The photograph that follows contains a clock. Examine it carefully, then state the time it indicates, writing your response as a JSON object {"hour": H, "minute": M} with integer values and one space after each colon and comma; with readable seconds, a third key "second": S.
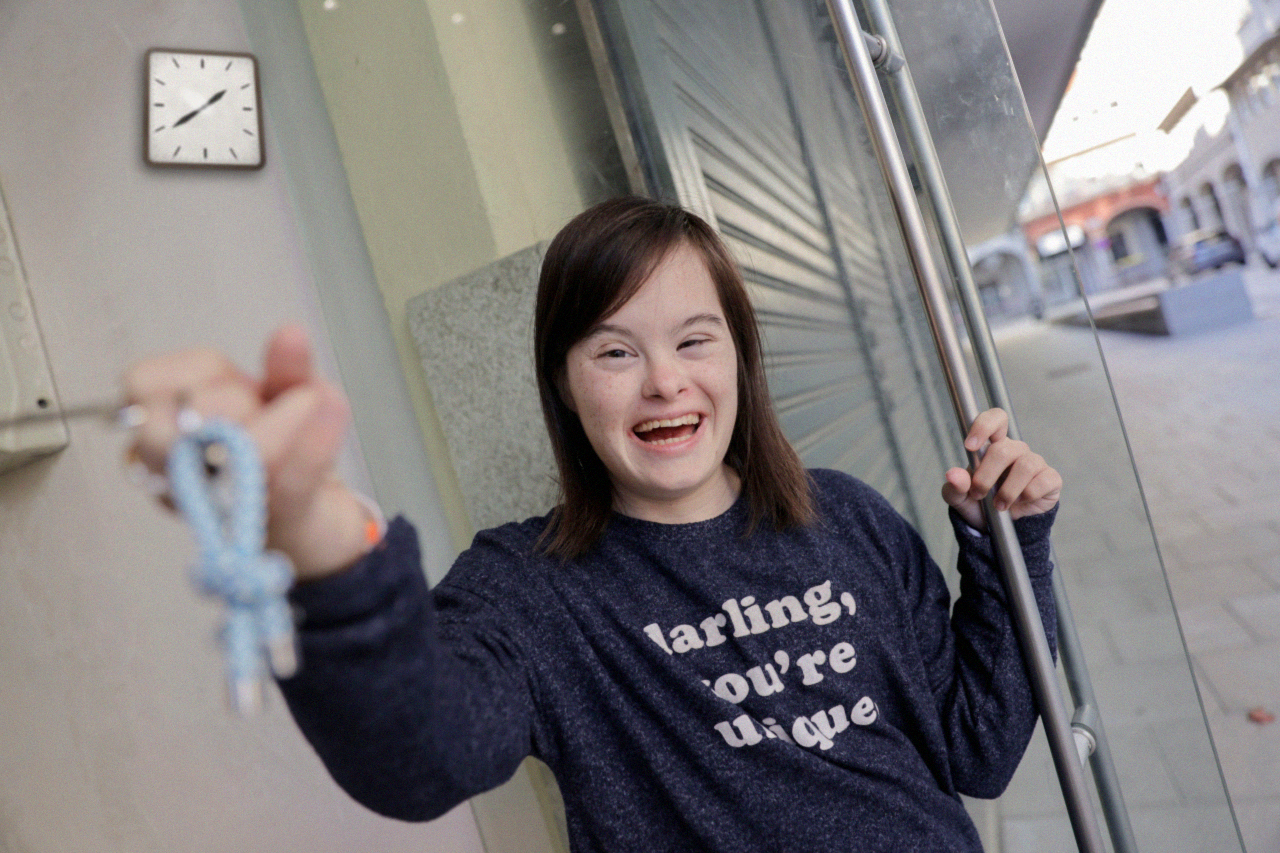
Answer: {"hour": 1, "minute": 39}
